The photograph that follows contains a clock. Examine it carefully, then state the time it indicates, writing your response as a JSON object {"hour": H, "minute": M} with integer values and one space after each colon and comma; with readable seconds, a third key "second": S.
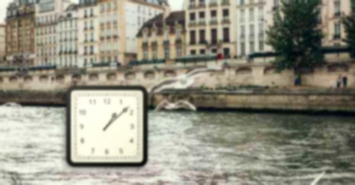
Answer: {"hour": 1, "minute": 8}
